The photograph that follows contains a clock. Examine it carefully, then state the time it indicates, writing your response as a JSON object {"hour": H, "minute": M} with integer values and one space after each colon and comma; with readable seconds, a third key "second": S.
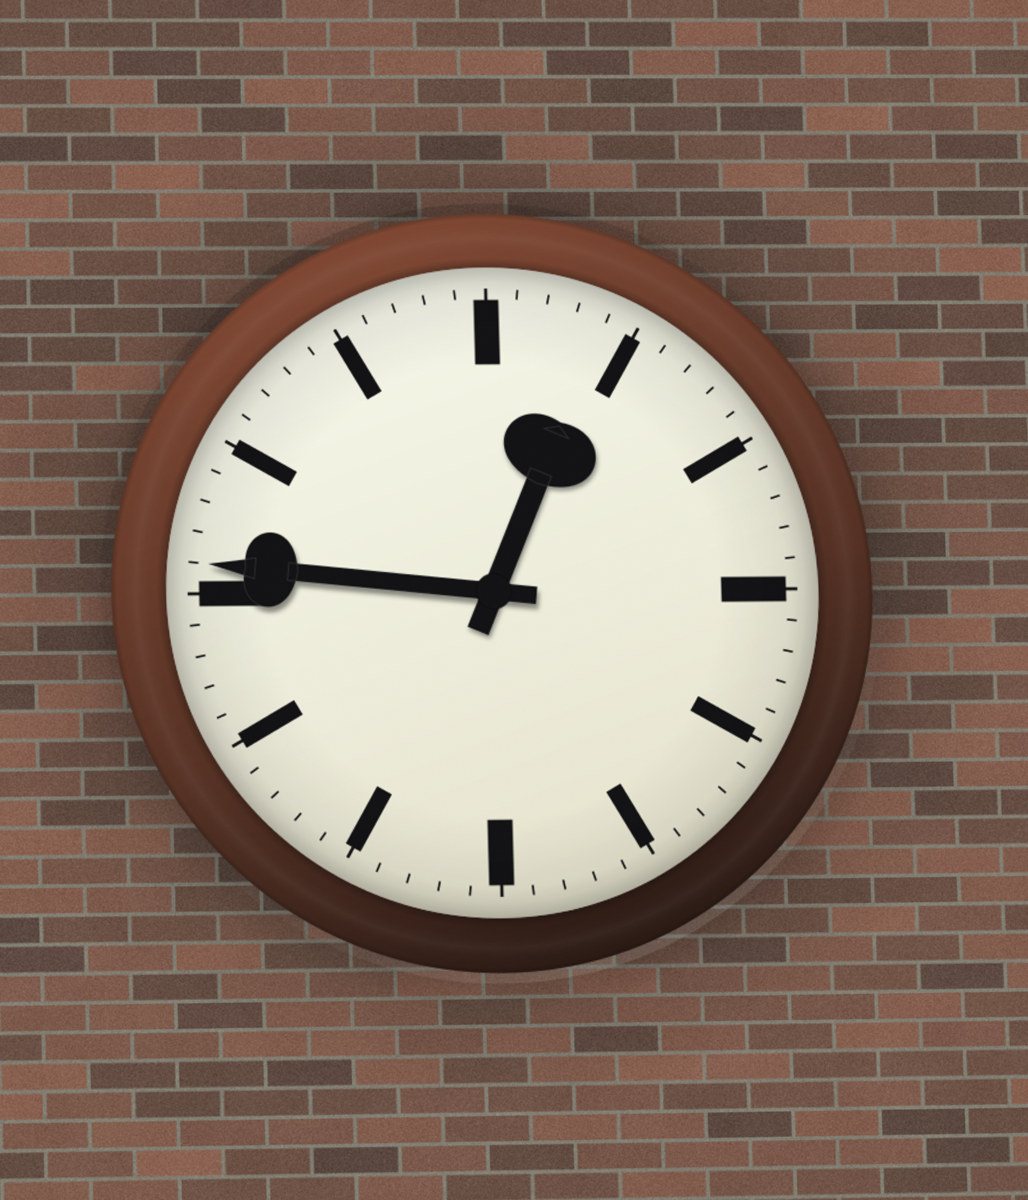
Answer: {"hour": 12, "minute": 46}
